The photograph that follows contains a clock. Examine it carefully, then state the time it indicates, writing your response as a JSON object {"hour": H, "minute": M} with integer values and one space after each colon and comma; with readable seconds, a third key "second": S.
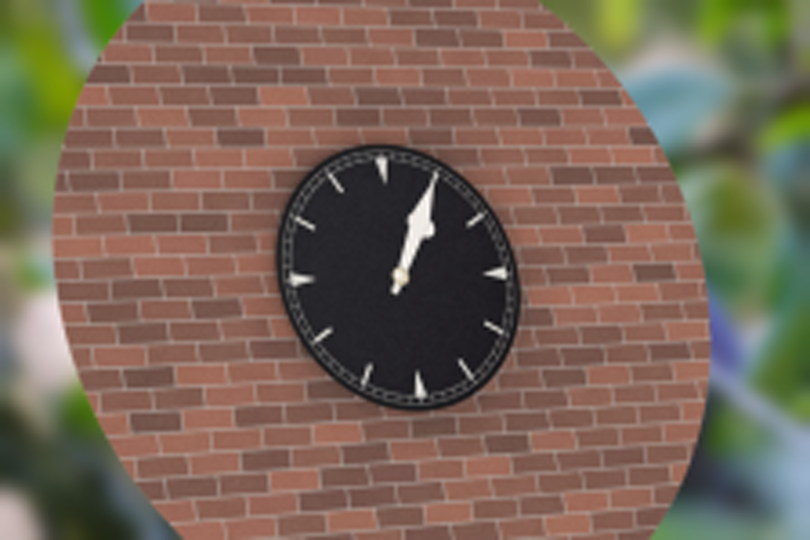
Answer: {"hour": 1, "minute": 5}
